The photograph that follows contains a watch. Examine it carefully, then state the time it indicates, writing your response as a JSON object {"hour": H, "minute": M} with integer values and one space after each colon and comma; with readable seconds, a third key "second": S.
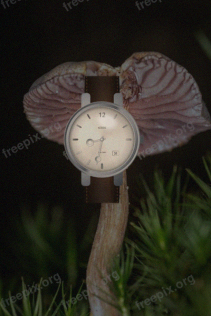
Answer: {"hour": 8, "minute": 32}
